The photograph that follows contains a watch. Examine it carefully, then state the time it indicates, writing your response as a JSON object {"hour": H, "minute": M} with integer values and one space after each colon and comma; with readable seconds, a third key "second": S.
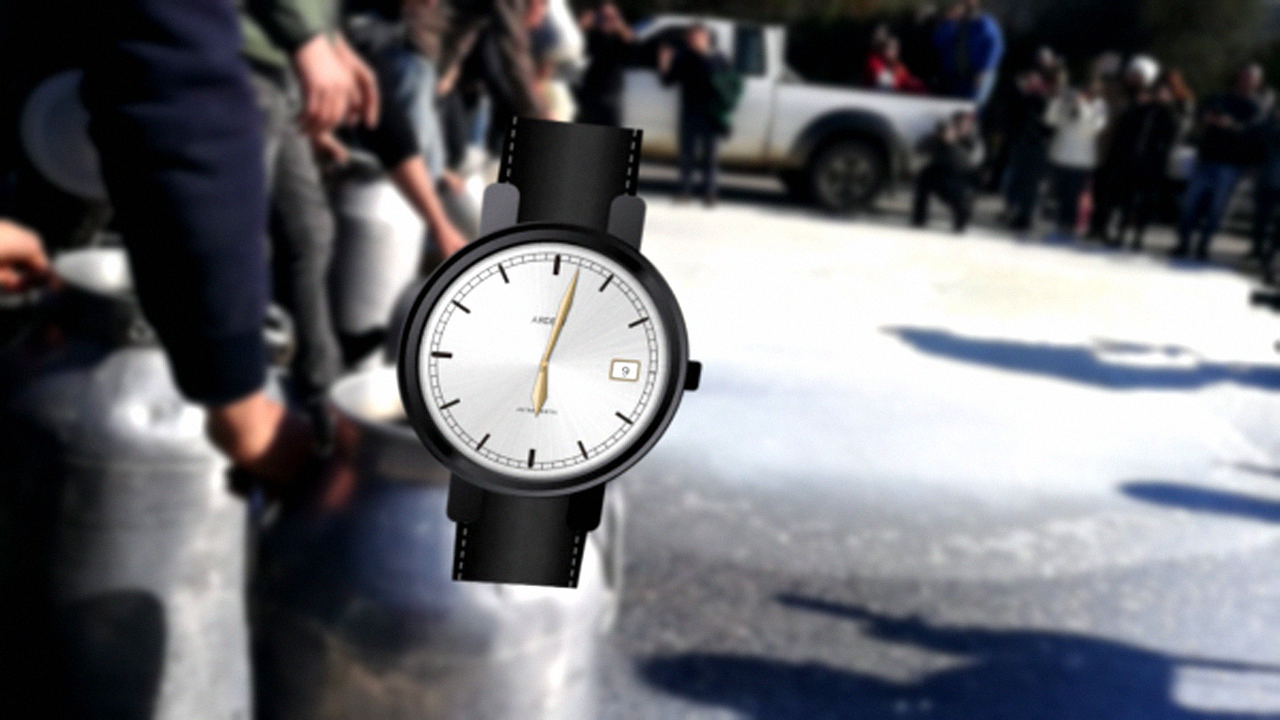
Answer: {"hour": 6, "minute": 2}
